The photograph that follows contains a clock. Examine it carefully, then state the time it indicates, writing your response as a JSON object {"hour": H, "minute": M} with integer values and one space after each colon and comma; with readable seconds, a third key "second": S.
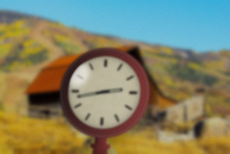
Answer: {"hour": 2, "minute": 43}
